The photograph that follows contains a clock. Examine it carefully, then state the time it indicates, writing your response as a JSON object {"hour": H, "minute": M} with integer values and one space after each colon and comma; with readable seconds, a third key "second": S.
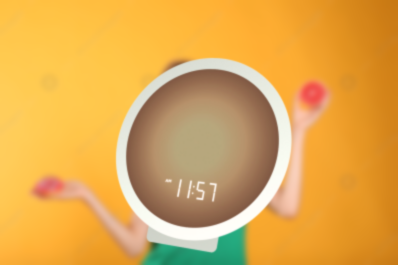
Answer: {"hour": 11, "minute": 57}
